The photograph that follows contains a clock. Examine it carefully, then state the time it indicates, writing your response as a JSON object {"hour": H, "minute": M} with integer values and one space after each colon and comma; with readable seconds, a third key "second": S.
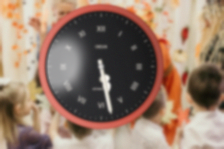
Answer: {"hour": 5, "minute": 28}
